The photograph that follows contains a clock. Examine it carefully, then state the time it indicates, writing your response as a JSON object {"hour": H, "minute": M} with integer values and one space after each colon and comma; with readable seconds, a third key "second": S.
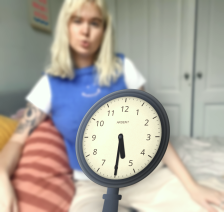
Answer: {"hour": 5, "minute": 30}
